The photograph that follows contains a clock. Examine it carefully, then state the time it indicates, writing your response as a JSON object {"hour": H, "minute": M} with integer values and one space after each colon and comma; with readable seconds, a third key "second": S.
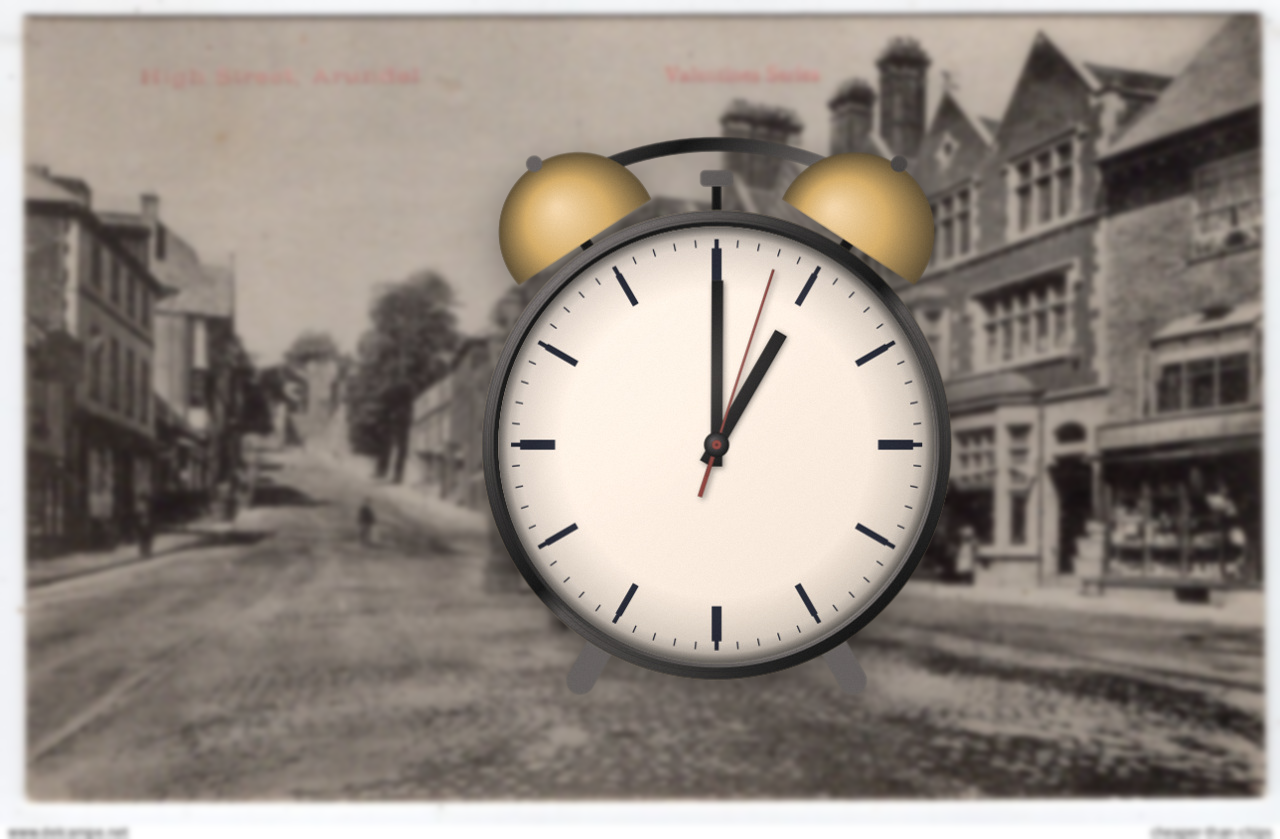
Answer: {"hour": 1, "minute": 0, "second": 3}
